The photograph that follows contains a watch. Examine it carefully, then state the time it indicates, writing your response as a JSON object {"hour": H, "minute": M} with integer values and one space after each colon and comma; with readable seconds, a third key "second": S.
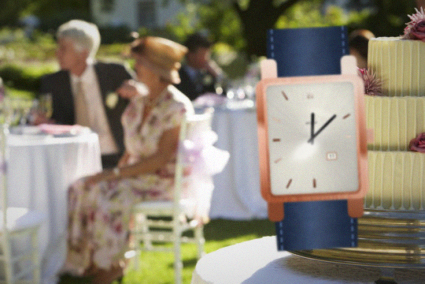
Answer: {"hour": 12, "minute": 8}
